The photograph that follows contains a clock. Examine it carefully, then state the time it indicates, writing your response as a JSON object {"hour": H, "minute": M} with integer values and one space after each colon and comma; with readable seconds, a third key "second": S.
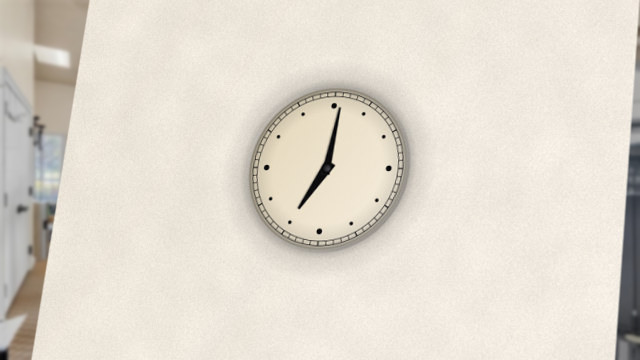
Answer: {"hour": 7, "minute": 1}
